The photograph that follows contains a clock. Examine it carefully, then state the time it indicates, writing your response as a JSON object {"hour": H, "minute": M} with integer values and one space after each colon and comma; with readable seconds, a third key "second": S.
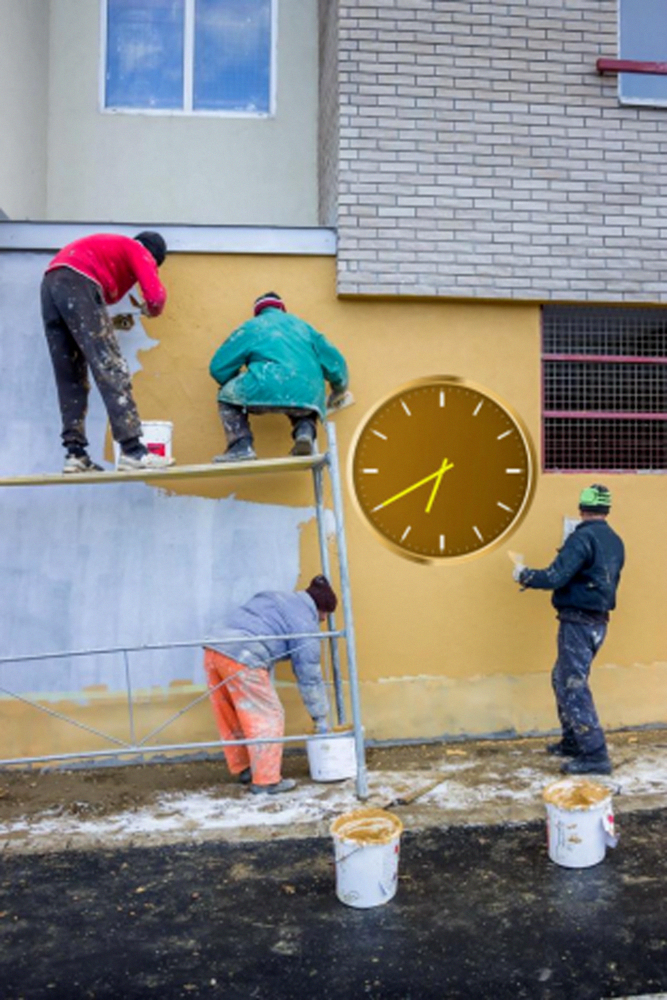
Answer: {"hour": 6, "minute": 40}
